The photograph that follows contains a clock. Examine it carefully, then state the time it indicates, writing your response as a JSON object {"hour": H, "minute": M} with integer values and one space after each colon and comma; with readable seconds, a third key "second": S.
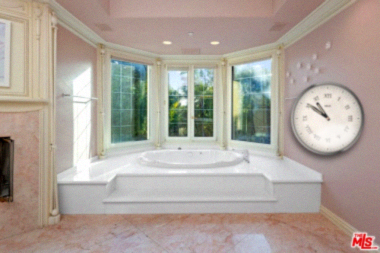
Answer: {"hour": 10, "minute": 51}
